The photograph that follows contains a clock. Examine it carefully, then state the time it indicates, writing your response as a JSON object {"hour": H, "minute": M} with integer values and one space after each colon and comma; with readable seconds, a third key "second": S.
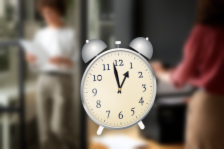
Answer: {"hour": 12, "minute": 58}
